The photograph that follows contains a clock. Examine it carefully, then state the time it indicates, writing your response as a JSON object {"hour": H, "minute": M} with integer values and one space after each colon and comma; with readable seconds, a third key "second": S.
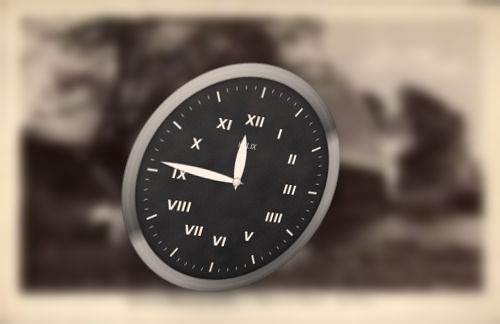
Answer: {"hour": 11, "minute": 46}
